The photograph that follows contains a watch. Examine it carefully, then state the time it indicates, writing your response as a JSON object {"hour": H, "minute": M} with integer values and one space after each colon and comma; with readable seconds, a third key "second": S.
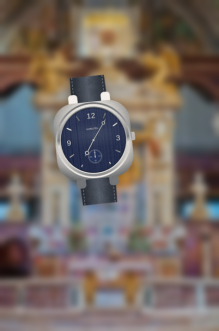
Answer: {"hour": 7, "minute": 6}
